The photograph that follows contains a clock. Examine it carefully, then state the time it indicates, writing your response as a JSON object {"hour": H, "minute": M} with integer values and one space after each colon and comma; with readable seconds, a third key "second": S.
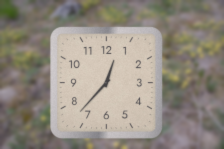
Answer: {"hour": 12, "minute": 37}
